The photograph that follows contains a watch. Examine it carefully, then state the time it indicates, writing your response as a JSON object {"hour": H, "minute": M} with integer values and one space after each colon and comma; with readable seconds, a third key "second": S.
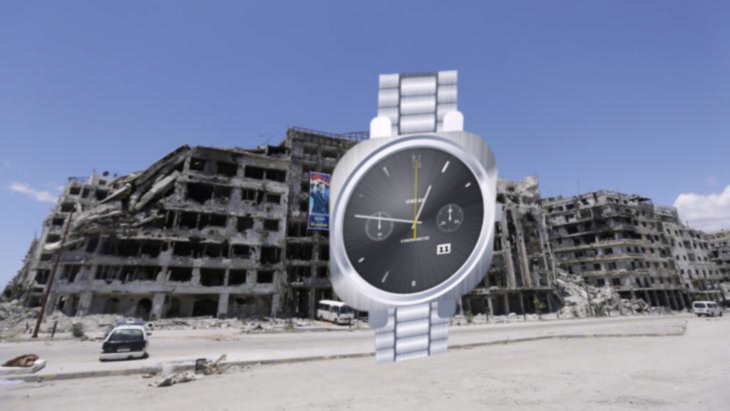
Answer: {"hour": 12, "minute": 47}
